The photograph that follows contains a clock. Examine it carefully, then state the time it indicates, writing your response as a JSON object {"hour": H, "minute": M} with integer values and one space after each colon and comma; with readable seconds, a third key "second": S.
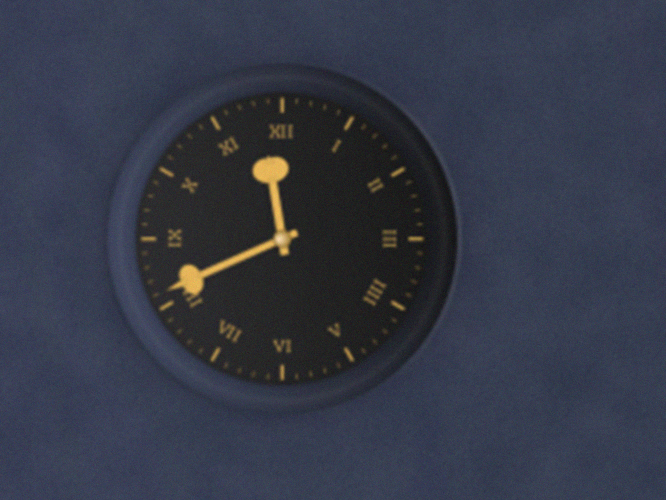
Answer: {"hour": 11, "minute": 41}
